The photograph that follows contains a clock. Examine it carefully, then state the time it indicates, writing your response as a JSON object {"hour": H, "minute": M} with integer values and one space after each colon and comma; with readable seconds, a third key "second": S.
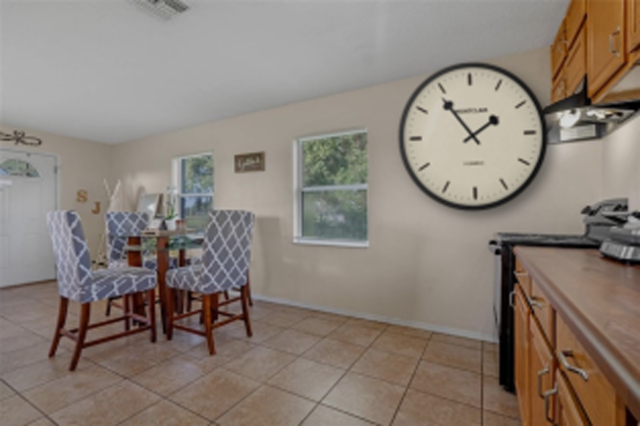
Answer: {"hour": 1, "minute": 54}
